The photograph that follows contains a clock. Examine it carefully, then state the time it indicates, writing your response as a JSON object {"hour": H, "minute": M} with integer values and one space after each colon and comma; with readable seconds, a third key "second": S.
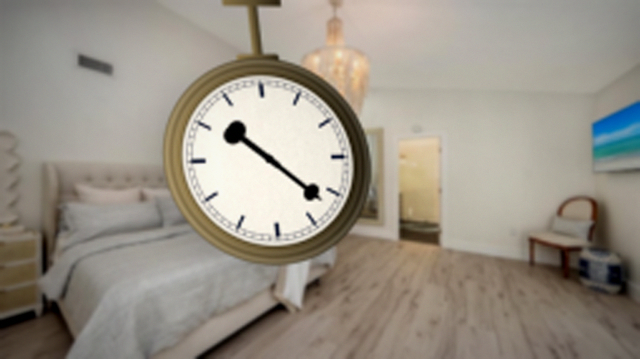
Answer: {"hour": 10, "minute": 22}
